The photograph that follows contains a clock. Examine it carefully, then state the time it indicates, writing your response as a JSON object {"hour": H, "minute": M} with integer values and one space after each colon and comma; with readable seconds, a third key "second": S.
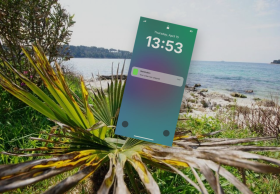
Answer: {"hour": 13, "minute": 53}
